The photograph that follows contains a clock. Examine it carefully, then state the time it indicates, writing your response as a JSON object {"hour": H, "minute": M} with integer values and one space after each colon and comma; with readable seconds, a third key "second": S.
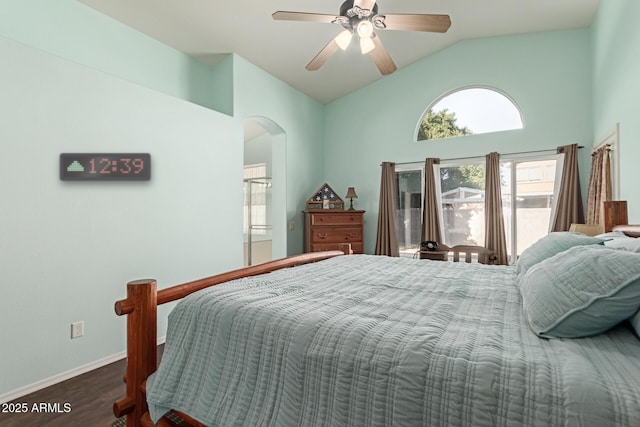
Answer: {"hour": 12, "minute": 39}
